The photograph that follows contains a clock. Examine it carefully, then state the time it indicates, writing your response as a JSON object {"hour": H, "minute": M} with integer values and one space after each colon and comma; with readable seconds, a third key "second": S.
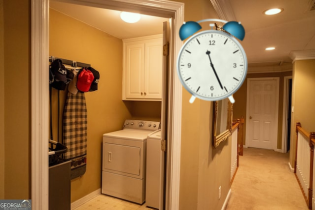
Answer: {"hour": 11, "minute": 26}
